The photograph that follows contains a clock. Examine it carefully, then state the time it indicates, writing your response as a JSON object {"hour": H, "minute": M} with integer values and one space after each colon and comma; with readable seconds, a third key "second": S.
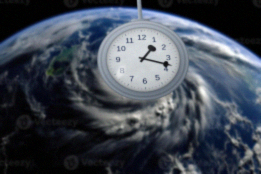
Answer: {"hour": 1, "minute": 18}
